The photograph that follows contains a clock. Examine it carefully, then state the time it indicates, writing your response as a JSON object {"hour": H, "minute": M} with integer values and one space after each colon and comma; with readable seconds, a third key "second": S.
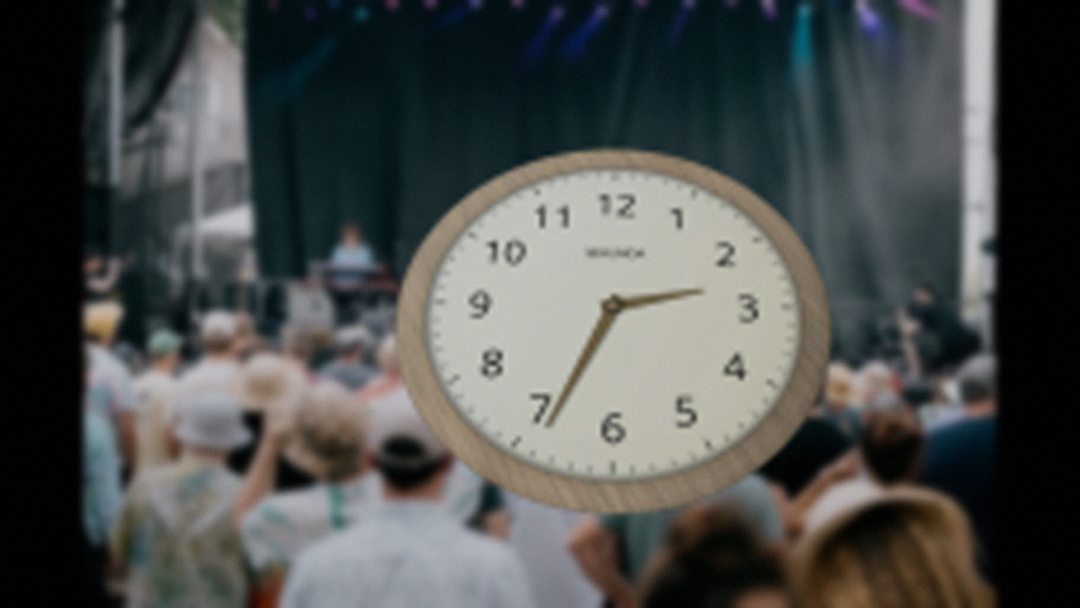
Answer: {"hour": 2, "minute": 34}
